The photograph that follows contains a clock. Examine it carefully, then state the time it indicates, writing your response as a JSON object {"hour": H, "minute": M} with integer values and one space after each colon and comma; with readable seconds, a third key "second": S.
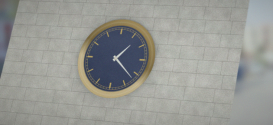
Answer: {"hour": 1, "minute": 22}
